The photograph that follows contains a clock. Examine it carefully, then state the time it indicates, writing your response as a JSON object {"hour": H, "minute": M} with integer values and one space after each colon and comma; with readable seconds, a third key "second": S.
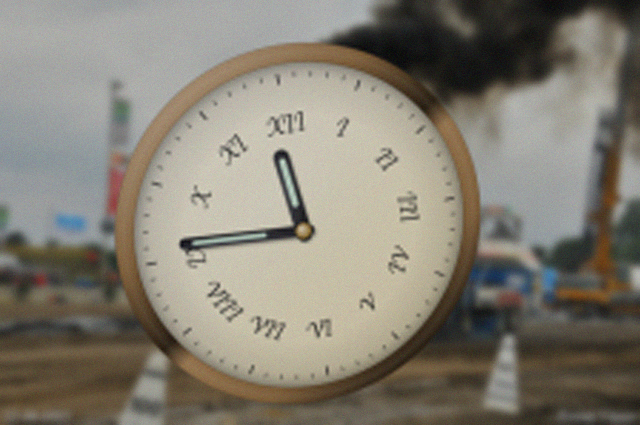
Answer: {"hour": 11, "minute": 46}
